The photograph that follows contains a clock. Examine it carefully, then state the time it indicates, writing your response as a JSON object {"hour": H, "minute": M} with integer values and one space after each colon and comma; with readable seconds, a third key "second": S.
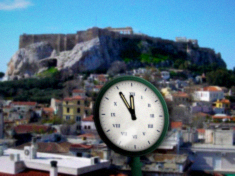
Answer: {"hour": 11, "minute": 55}
